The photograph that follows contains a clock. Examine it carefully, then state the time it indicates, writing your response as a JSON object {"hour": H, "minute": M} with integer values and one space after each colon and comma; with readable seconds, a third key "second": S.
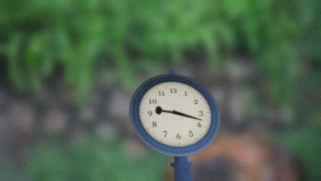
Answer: {"hour": 9, "minute": 18}
